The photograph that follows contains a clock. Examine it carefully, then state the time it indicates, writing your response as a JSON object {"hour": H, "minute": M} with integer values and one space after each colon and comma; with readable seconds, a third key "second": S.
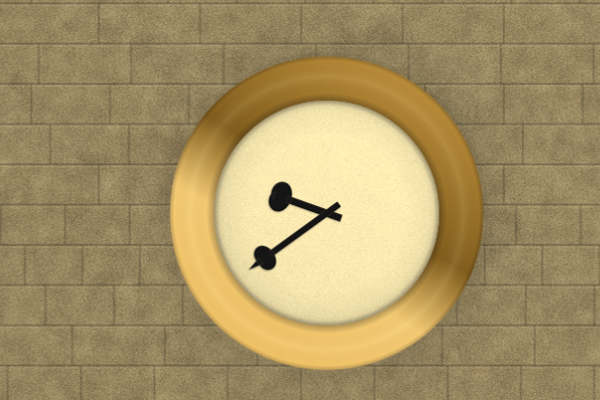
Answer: {"hour": 9, "minute": 39}
